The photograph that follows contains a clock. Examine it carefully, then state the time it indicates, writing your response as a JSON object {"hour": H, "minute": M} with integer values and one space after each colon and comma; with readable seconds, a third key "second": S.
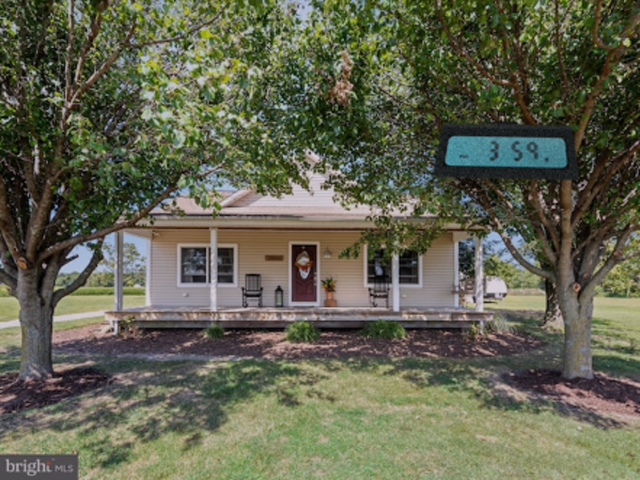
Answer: {"hour": 3, "minute": 59}
